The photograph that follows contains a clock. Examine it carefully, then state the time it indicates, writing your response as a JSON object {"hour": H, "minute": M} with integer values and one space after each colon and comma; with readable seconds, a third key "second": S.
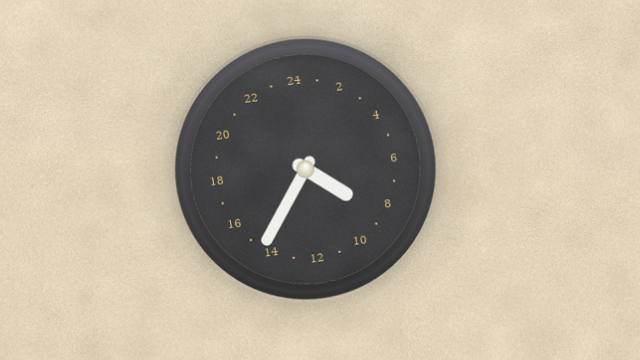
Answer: {"hour": 8, "minute": 36}
